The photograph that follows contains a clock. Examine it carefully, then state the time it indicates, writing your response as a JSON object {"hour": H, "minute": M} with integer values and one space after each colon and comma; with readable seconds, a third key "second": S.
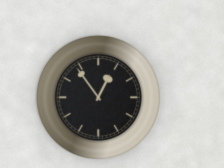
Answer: {"hour": 12, "minute": 54}
